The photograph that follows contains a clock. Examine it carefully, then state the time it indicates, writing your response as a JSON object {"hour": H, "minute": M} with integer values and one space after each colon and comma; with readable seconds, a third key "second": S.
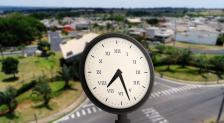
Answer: {"hour": 7, "minute": 27}
